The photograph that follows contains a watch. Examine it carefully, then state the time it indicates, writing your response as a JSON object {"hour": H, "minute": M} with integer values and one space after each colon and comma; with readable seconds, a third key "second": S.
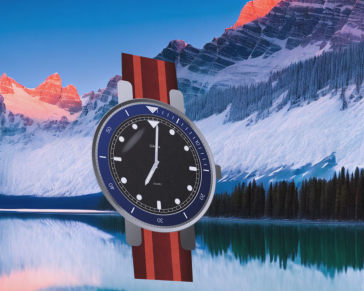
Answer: {"hour": 7, "minute": 1}
